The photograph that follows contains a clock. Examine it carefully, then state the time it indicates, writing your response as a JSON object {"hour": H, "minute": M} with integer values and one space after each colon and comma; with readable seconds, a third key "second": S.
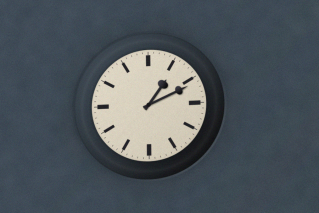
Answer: {"hour": 1, "minute": 11}
